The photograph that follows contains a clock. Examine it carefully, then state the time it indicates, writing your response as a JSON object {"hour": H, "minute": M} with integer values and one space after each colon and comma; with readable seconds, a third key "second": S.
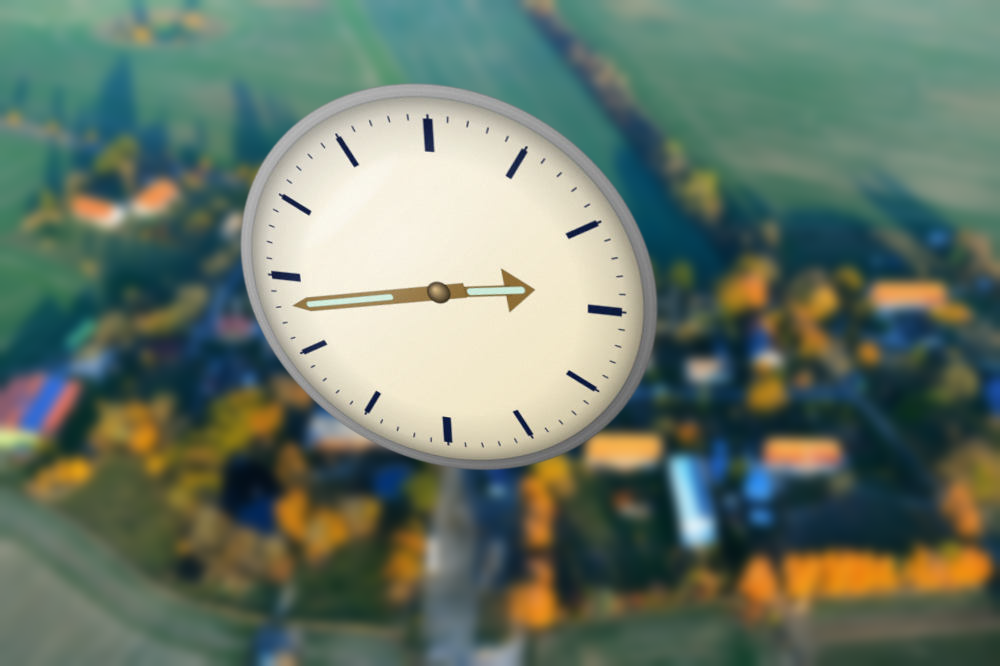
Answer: {"hour": 2, "minute": 43}
